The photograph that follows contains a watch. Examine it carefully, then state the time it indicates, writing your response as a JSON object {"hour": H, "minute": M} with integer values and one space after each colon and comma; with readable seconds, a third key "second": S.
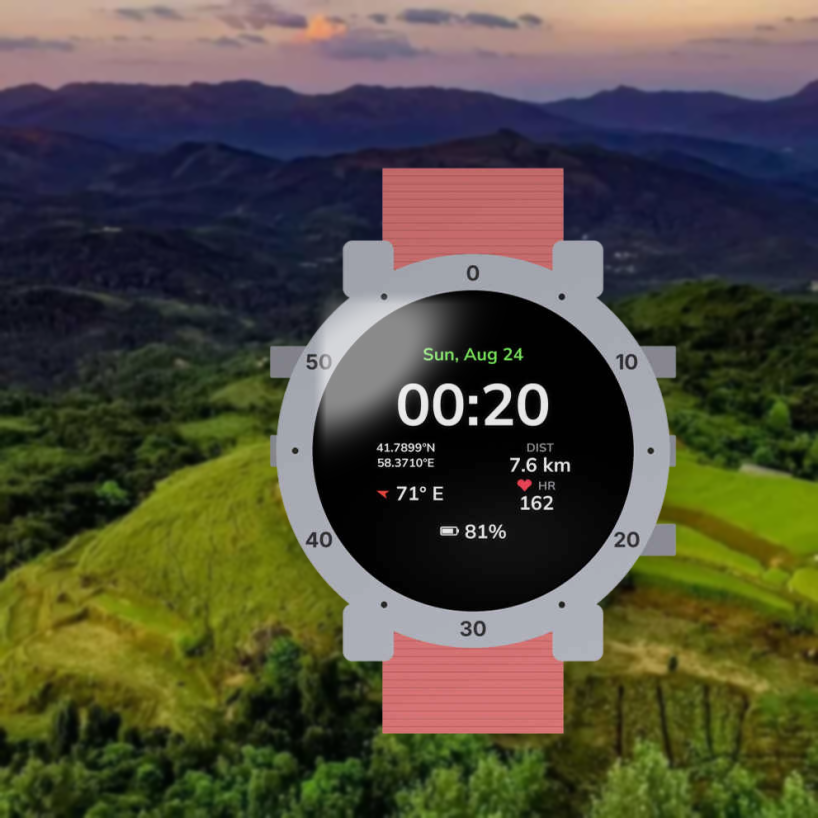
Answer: {"hour": 0, "minute": 20}
